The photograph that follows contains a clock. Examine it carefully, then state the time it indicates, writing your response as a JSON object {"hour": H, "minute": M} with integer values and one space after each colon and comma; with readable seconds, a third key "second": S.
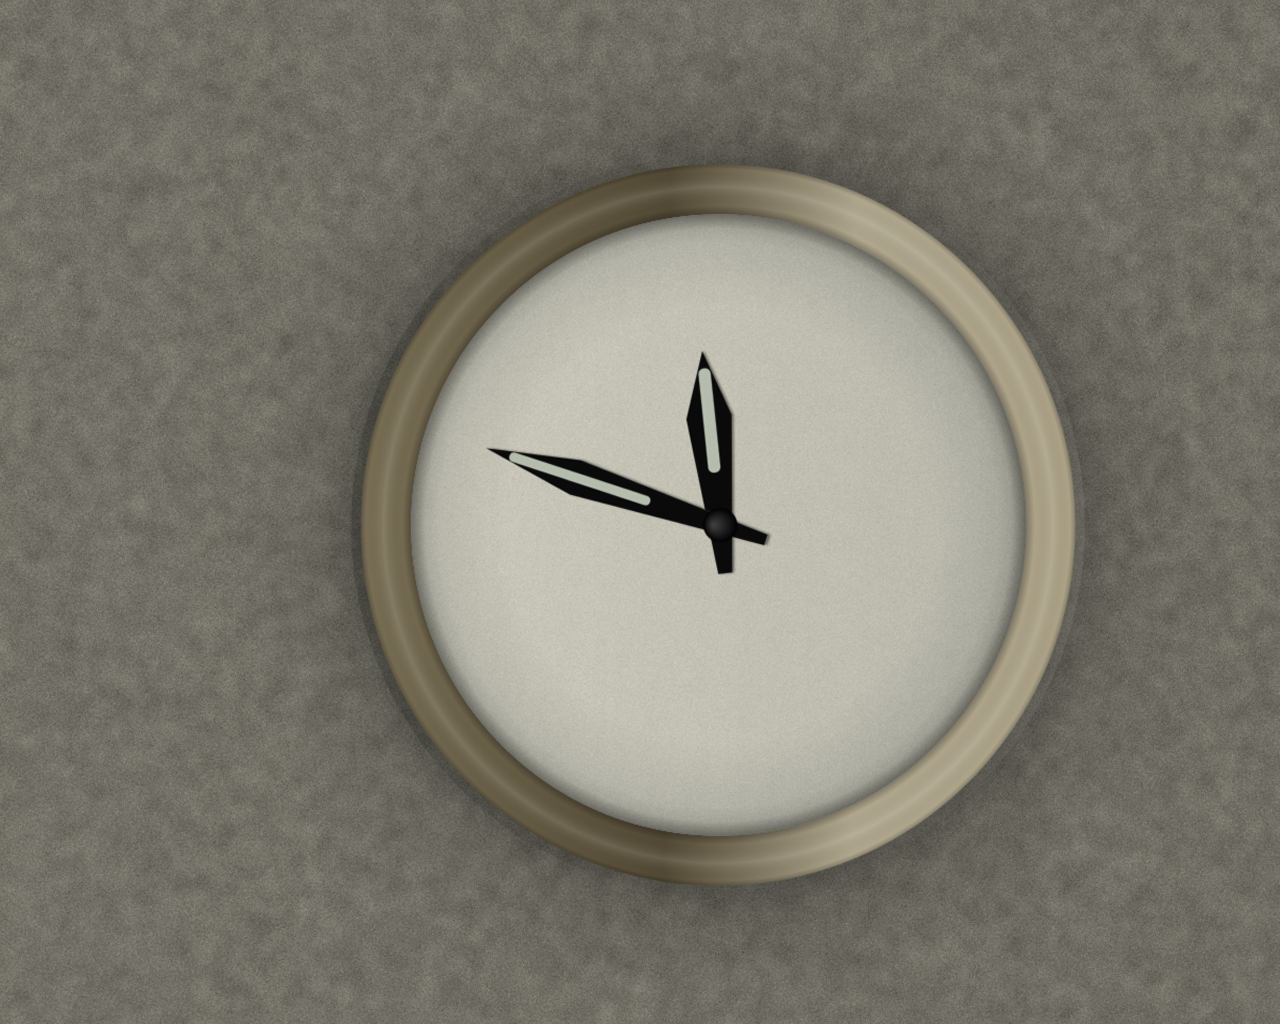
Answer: {"hour": 11, "minute": 48}
